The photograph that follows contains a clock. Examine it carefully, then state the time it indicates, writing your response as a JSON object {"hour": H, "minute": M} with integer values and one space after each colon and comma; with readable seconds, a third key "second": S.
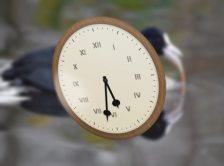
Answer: {"hour": 5, "minute": 32}
